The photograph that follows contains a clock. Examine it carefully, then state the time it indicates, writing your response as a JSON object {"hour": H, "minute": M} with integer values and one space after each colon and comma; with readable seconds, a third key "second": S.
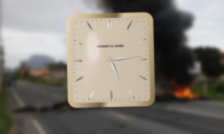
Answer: {"hour": 5, "minute": 14}
